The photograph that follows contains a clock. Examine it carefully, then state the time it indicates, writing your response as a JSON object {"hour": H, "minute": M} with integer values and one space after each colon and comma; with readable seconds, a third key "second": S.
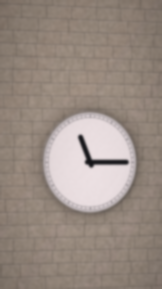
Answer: {"hour": 11, "minute": 15}
